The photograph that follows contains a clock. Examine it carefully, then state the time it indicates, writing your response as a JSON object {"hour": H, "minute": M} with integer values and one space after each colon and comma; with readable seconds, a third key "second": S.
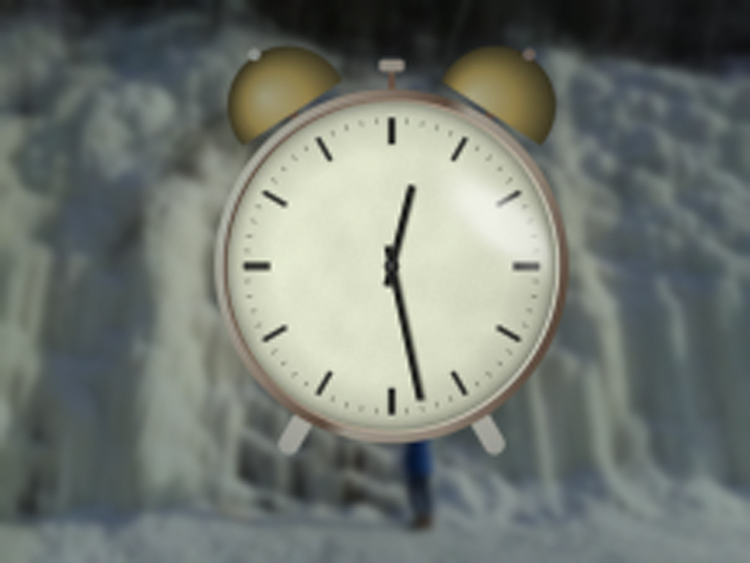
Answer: {"hour": 12, "minute": 28}
